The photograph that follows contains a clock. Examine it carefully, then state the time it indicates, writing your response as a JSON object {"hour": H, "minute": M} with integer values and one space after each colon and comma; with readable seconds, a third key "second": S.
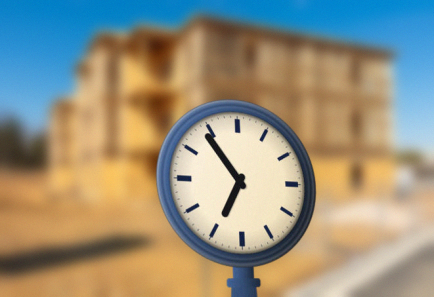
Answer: {"hour": 6, "minute": 54}
